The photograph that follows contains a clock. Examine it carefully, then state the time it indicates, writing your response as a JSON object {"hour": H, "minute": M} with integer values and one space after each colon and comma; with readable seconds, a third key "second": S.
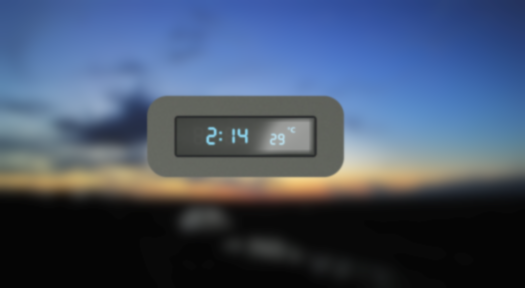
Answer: {"hour": 2, "minute": 14}
